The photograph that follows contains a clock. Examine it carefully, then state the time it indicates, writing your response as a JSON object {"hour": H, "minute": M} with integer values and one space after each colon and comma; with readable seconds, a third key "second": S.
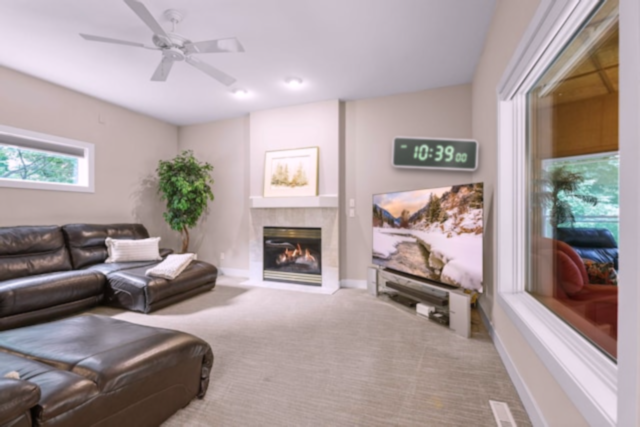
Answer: {"hour": 10, "minute": 39}
